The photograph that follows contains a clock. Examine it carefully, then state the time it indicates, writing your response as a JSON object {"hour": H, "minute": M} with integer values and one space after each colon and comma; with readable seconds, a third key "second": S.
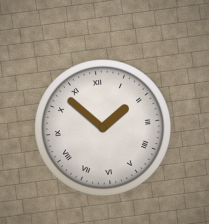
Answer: {"hour": 1, "minute": 53}
